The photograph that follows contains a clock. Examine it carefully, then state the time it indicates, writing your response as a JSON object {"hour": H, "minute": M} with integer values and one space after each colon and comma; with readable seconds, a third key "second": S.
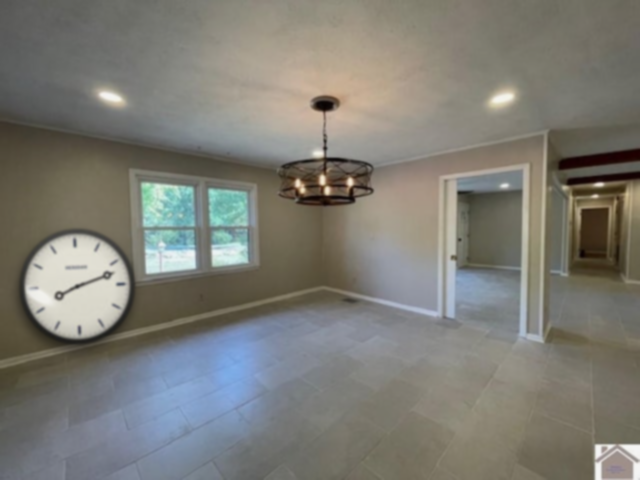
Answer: {"hour": 8, "minute": 12}
